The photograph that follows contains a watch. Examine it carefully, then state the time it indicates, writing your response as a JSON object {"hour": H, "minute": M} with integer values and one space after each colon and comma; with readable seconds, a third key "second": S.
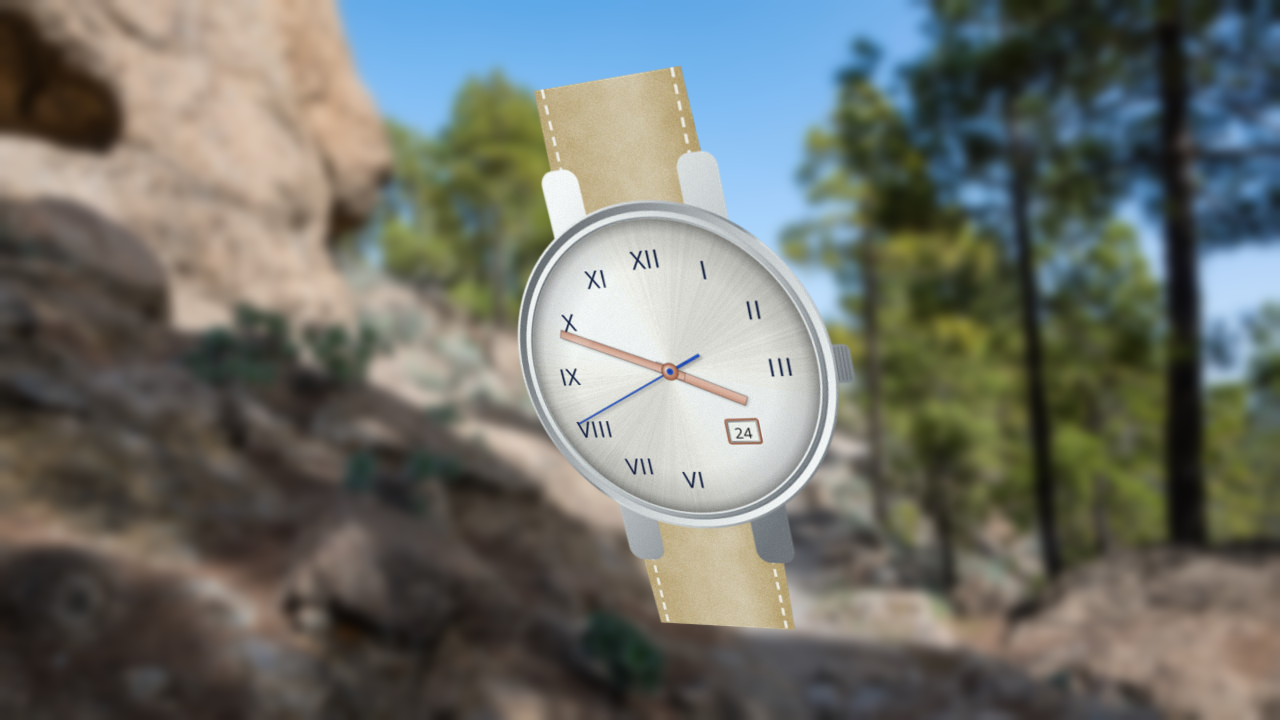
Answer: {"hour": 3, "minute": 48, "second": 41}
